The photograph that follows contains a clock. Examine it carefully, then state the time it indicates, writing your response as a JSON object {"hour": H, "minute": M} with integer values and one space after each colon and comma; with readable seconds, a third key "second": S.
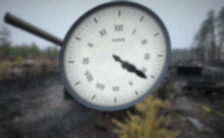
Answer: {"hour": 4, "minute": 21}
